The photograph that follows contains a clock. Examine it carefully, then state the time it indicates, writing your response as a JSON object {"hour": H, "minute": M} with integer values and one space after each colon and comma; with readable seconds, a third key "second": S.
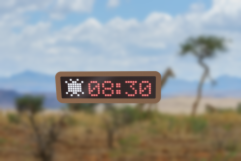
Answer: {"hour": 8, "minute": 30}
